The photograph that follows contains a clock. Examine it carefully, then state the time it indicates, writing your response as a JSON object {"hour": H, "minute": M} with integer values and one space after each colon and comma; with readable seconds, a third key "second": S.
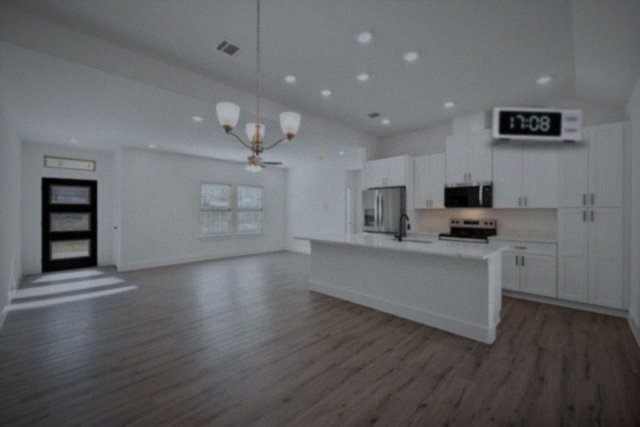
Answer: {"hour": 17, "minute": 8}
